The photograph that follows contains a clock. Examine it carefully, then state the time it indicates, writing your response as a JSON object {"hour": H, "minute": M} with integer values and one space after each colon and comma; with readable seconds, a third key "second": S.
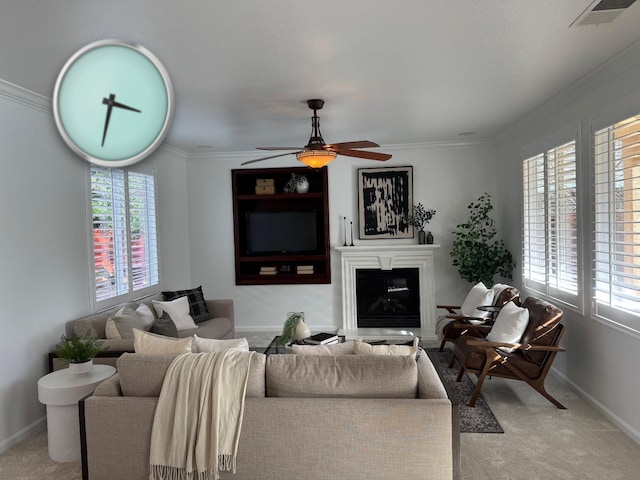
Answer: {"hour": 3, "minute": 32}
